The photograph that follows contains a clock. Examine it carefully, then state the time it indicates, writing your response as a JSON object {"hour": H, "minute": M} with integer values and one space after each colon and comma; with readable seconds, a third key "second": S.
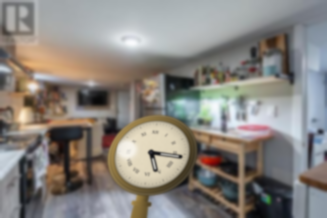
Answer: {"hour": 5, "minute": 16}
